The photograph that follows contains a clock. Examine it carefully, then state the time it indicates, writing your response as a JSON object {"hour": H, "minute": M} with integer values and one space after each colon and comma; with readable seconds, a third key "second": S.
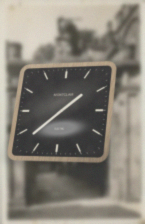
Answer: {"hour": 1, "minute": 38}
